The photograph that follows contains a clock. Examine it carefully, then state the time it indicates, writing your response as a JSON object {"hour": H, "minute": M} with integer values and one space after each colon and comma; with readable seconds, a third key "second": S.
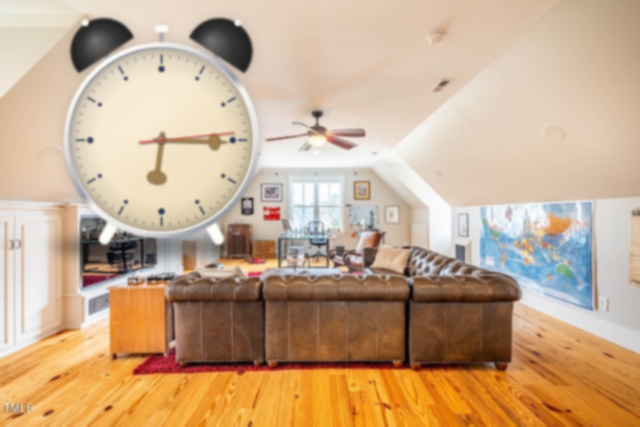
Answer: {"hour": 6, "minute": 15, "second": 14}
